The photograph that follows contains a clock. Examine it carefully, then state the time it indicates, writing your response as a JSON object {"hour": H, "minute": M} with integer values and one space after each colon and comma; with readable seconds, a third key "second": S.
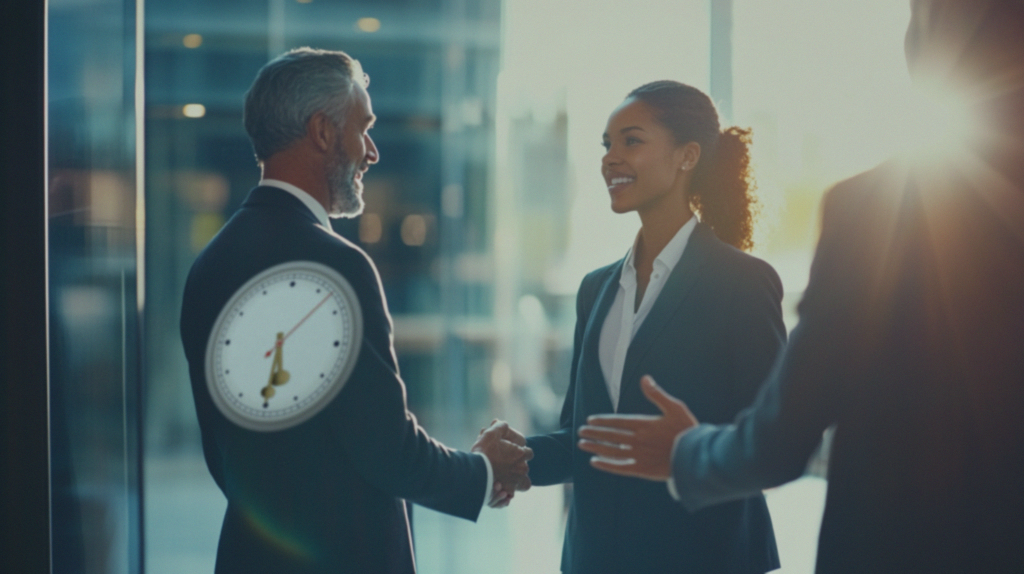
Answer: {"hour": 5, "minute": 30, "second": 7}
